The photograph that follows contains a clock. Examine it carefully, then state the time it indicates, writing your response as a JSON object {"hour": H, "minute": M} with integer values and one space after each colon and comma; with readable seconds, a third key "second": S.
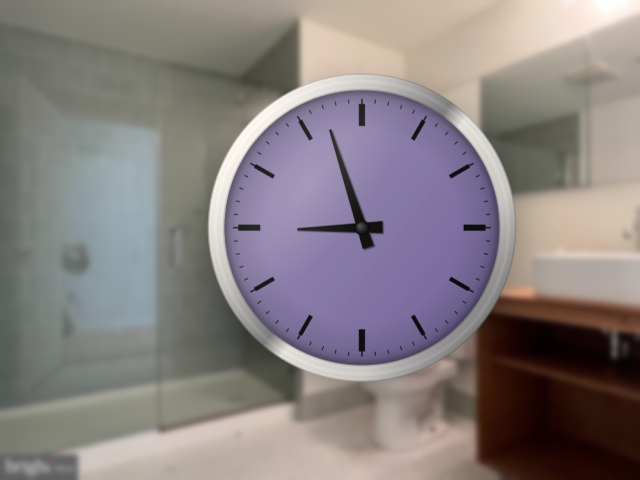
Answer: {"hour": 8, "minute": 57}
